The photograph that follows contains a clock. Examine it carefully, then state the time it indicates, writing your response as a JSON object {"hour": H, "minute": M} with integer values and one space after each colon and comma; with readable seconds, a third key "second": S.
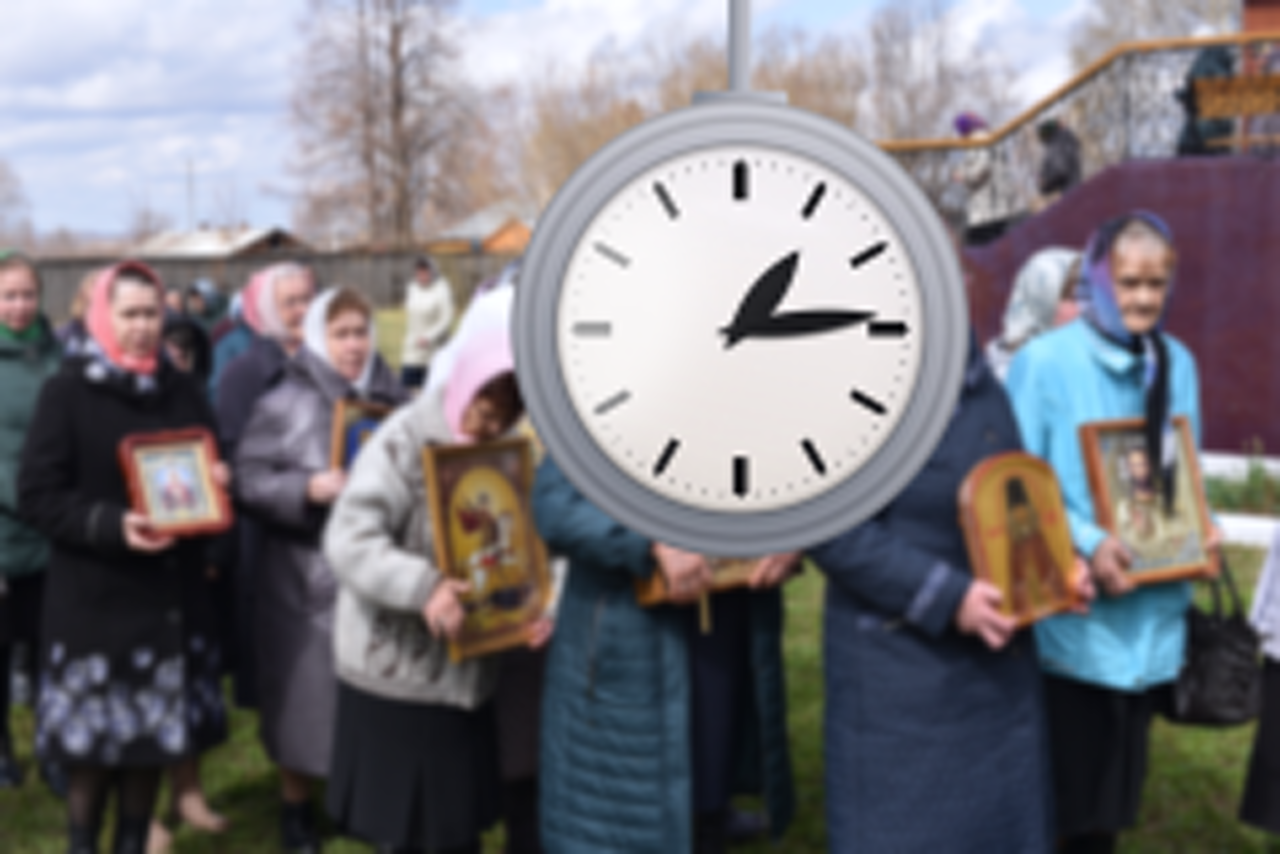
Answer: {"hour": 1, "minute": 14}
